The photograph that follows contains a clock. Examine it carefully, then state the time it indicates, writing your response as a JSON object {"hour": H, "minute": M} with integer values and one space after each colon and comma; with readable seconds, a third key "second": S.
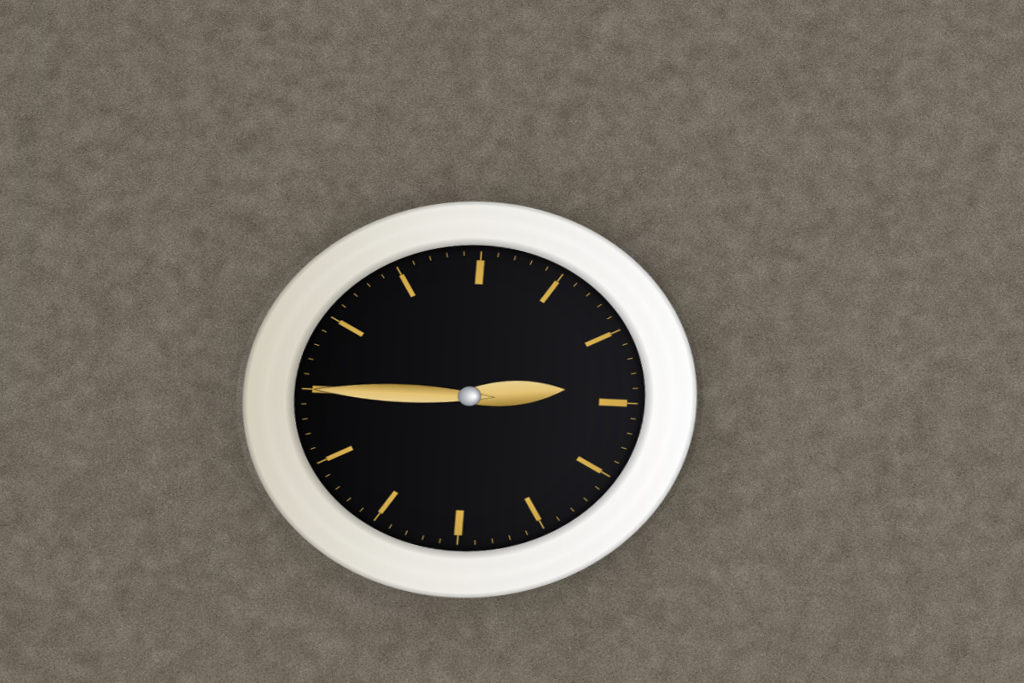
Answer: {"hour": 2, "minute": 45}
